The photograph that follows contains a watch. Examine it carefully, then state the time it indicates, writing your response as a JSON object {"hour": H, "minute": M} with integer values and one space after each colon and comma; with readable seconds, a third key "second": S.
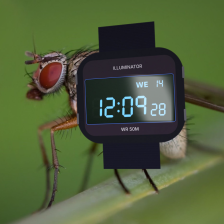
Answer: {"hour": 12, "minute": 9, "second": 28}
